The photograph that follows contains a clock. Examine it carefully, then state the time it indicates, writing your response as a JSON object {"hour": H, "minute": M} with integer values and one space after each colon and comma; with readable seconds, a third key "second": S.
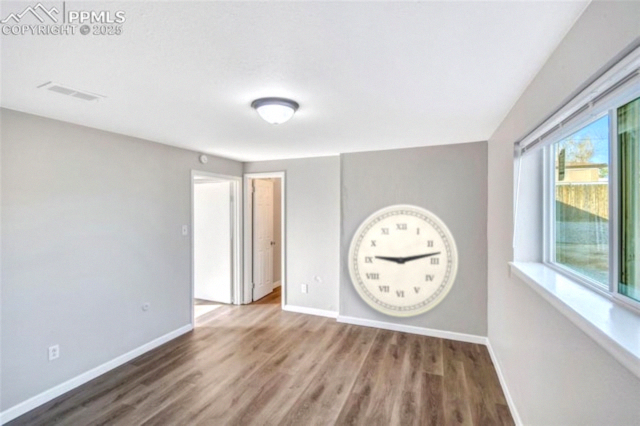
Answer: {"hour": 9, "minute": 13}
